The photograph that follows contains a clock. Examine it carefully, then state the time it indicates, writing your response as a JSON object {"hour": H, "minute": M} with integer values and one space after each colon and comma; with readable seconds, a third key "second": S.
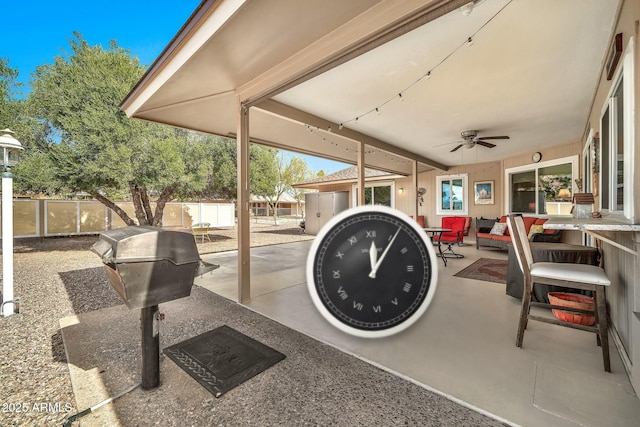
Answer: {"hour": 12, "minute": 6}
